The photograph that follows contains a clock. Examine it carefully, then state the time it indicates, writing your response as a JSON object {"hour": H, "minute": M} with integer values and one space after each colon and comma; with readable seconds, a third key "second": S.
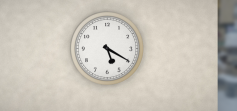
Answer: {"hour": 5, "minute": 20}
